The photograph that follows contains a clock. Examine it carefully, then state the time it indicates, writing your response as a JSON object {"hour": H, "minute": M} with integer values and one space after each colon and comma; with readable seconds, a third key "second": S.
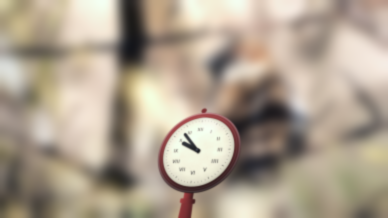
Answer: {"hour": 9, "minute": 53}
